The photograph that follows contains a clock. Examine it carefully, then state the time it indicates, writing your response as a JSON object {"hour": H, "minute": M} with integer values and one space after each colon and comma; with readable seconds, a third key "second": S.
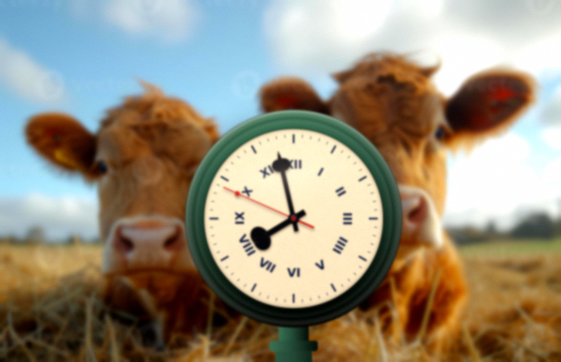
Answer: {"hour": 7, "minute": 57, "second": 49}
